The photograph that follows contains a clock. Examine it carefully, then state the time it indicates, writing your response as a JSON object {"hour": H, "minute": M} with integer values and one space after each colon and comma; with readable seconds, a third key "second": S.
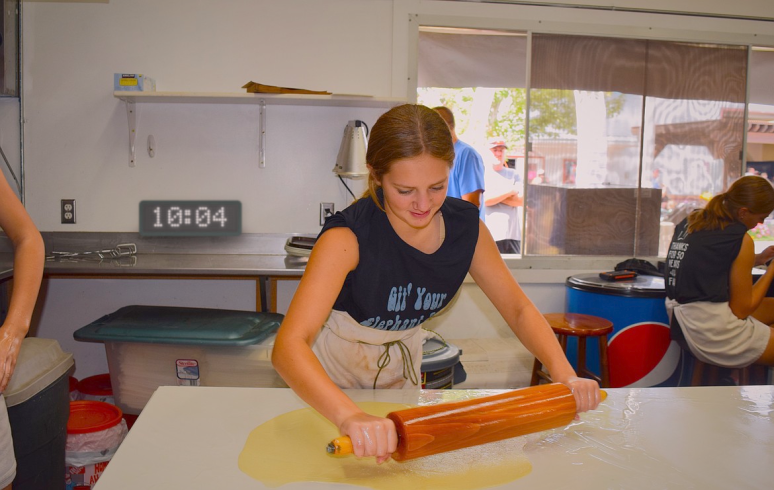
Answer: {"hour": 10, "minute": 4}
